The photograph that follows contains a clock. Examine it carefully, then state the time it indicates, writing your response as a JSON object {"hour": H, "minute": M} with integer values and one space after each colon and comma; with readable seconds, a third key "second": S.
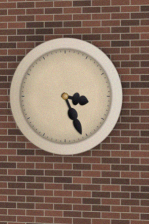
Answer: {"hour": 3, "minute": 26}
